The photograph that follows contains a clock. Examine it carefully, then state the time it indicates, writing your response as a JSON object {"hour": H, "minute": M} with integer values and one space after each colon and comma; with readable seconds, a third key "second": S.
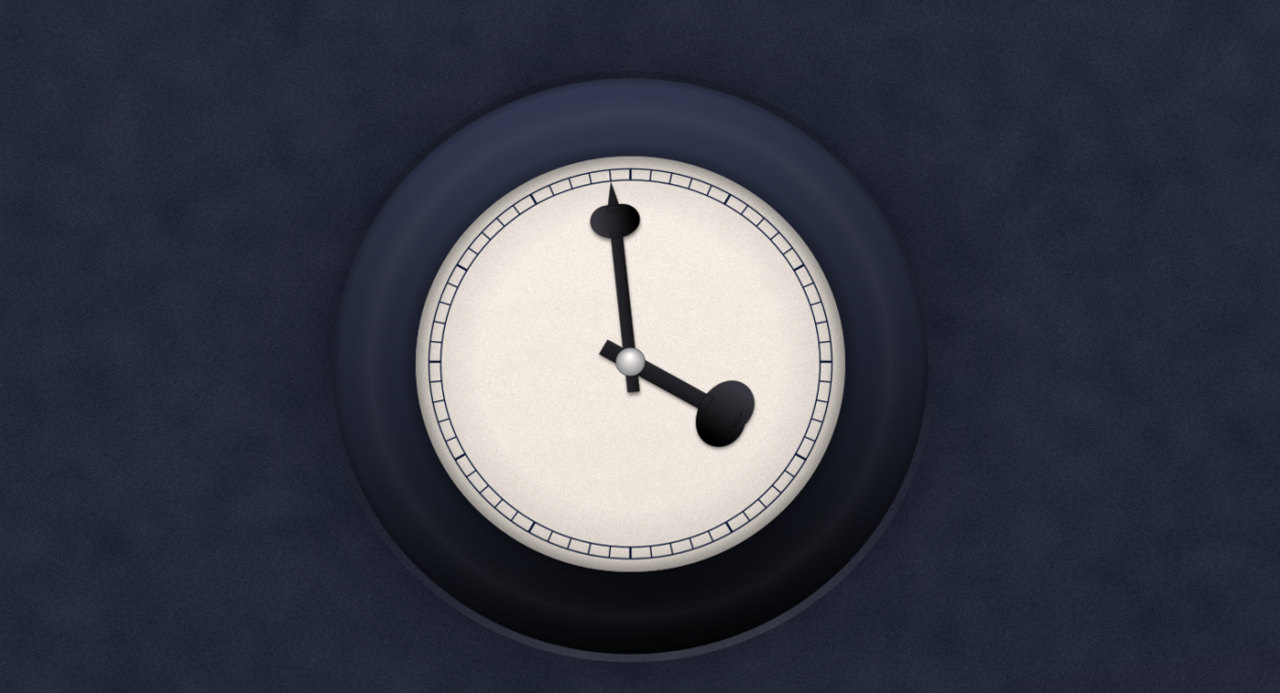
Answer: {"hour": 3, "minute": 59}
